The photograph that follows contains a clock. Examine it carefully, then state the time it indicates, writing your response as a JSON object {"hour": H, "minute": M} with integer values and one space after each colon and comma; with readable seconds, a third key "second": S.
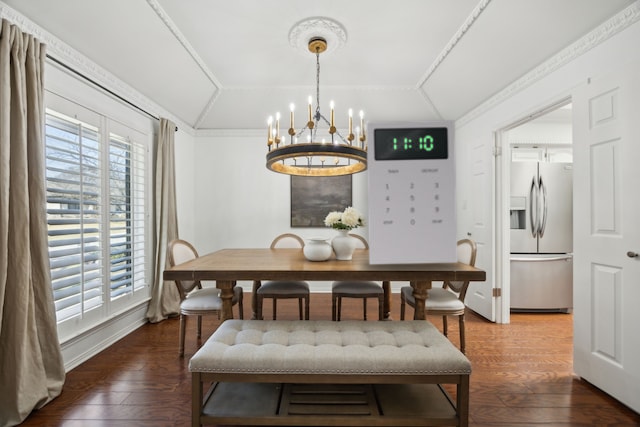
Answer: {"hour": 11, "minute": 10}
